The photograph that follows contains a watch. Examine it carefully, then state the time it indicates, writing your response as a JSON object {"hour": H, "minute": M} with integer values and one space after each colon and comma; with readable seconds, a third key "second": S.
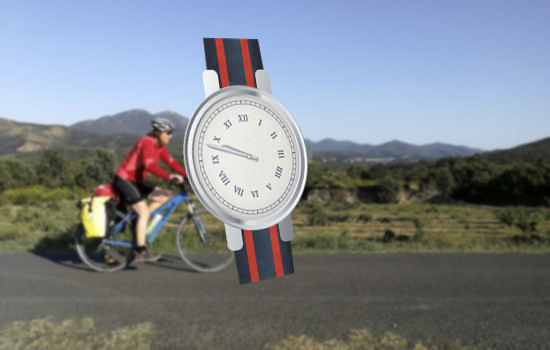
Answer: {"hour": 9, "minute": 48}
